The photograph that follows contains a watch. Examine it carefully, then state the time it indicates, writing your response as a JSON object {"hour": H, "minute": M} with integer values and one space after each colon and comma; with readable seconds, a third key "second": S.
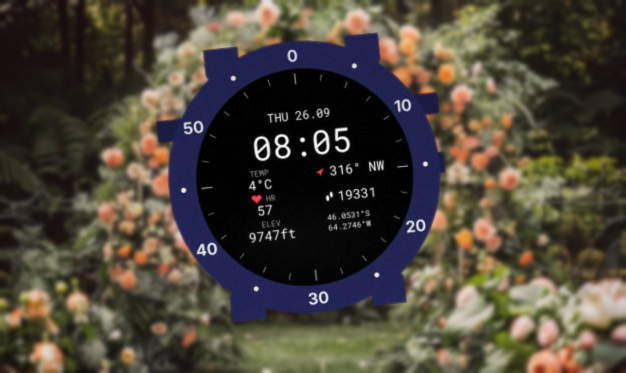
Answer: {"hour": 8, "minute": 5}
